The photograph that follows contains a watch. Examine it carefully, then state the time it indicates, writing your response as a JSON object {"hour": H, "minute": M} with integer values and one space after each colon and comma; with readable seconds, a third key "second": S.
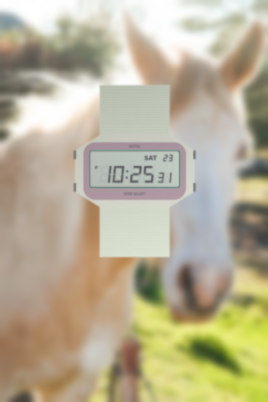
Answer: {"hour": 10, "minute": 25, "second": 31}
